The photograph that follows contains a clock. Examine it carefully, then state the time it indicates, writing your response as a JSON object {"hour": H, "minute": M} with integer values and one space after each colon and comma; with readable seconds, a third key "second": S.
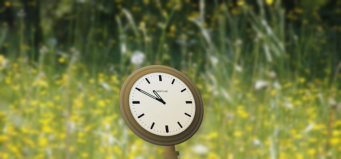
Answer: {"hour": 10, "minute": 50}
